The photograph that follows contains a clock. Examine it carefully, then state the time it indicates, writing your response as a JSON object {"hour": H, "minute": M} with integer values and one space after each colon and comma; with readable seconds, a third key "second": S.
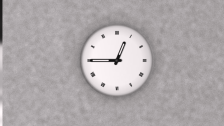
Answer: {"hour": 12, "minute": 45}
